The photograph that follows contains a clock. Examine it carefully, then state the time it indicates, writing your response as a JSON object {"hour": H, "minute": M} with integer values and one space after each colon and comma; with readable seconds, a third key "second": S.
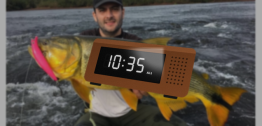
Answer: {"hour": 10, "minute": 35}
